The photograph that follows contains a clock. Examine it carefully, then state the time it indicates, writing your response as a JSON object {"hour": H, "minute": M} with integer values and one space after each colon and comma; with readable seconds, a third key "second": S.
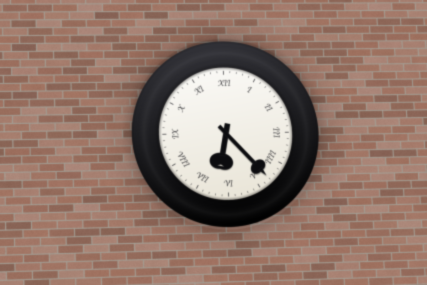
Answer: {"hour": 6, "minute": 23}
